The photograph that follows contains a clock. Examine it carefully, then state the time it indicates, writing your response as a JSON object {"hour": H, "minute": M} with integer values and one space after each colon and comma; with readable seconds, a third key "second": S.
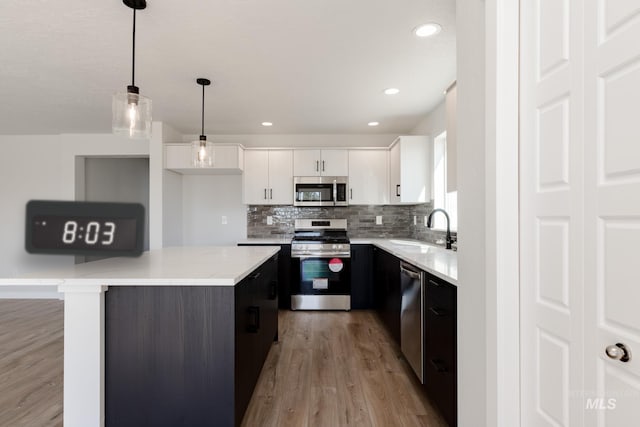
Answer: {"hour": 8, "minute": 3}
